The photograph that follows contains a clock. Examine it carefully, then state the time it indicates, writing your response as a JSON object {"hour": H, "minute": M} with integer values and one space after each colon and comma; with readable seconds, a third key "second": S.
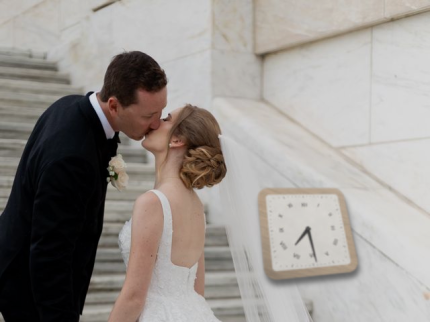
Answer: {"hour": 7, "minute": 29}
